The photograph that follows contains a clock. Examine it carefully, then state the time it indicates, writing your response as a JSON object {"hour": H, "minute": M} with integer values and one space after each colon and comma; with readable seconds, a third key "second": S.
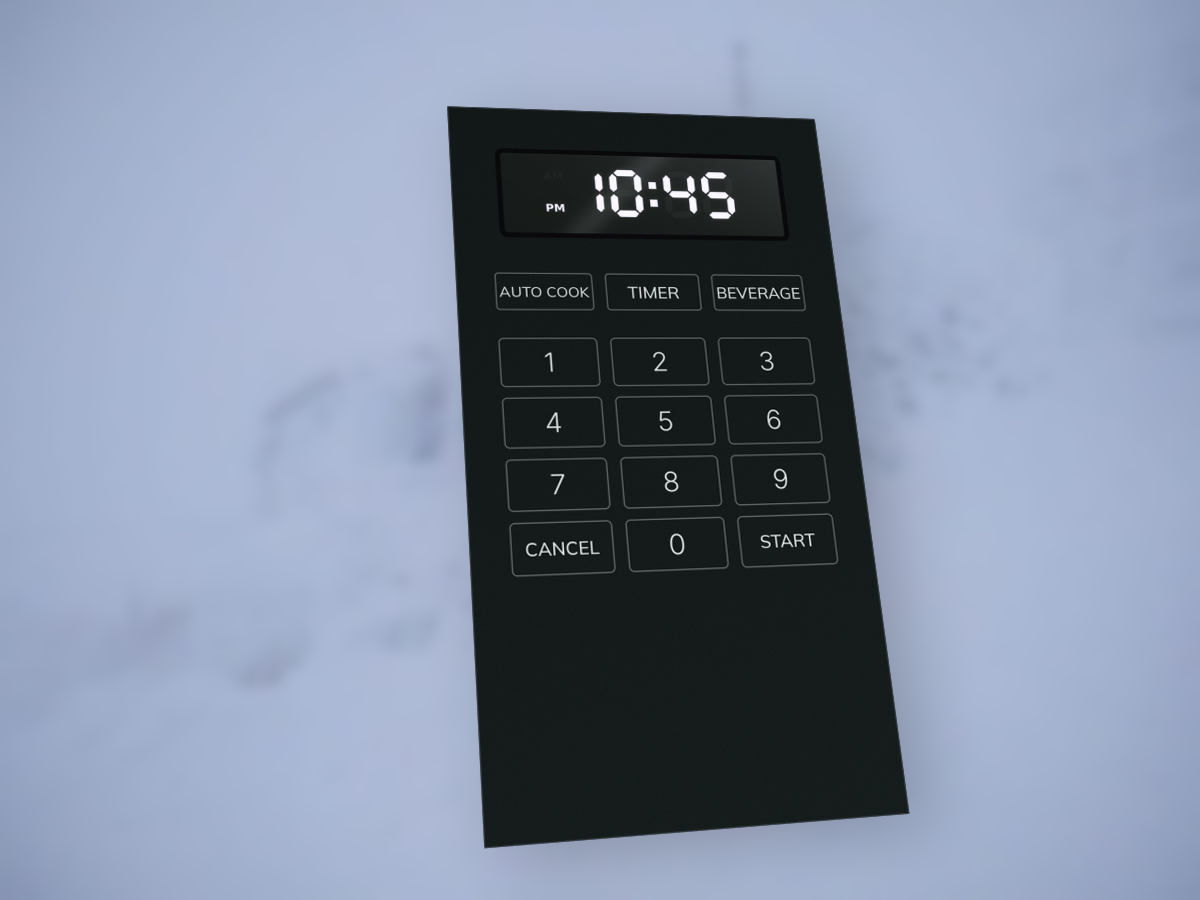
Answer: {"hour": 10, "minute": 45}
